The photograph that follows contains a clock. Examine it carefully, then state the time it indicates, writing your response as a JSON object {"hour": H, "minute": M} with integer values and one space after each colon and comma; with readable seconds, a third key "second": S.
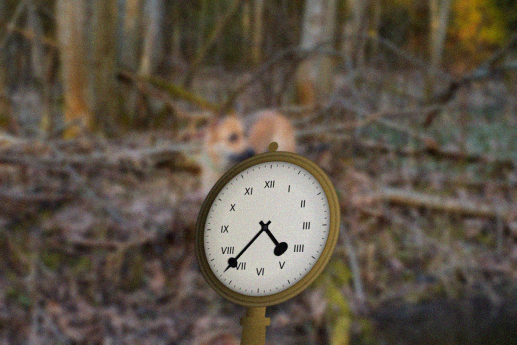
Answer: {"hour": 4, "minute": 37}
